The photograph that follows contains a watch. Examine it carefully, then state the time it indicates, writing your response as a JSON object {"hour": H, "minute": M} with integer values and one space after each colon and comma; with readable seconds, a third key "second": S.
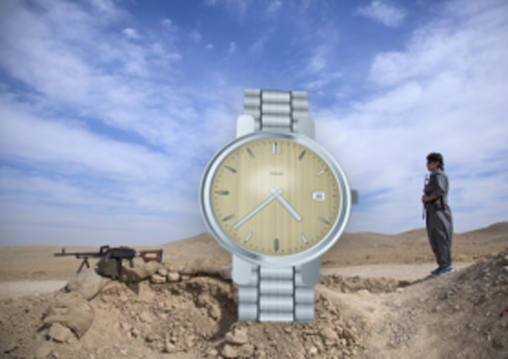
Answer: {"hour": 4, "minute": 38}
